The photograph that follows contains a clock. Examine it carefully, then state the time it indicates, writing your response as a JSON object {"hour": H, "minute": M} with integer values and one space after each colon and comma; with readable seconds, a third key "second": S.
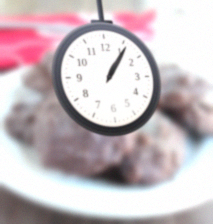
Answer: {"hour": 1, "minute": 6}
